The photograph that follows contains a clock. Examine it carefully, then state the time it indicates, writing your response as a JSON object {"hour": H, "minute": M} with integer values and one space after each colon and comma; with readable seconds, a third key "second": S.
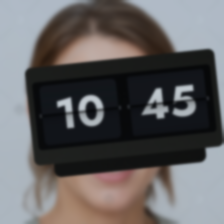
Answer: {"hour": 10, "minute": 45}
